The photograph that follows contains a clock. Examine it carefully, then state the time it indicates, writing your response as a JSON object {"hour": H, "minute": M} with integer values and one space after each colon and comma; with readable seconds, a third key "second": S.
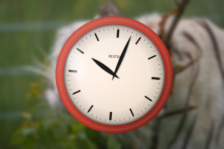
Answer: {"hour": 10, "minute": 3}
